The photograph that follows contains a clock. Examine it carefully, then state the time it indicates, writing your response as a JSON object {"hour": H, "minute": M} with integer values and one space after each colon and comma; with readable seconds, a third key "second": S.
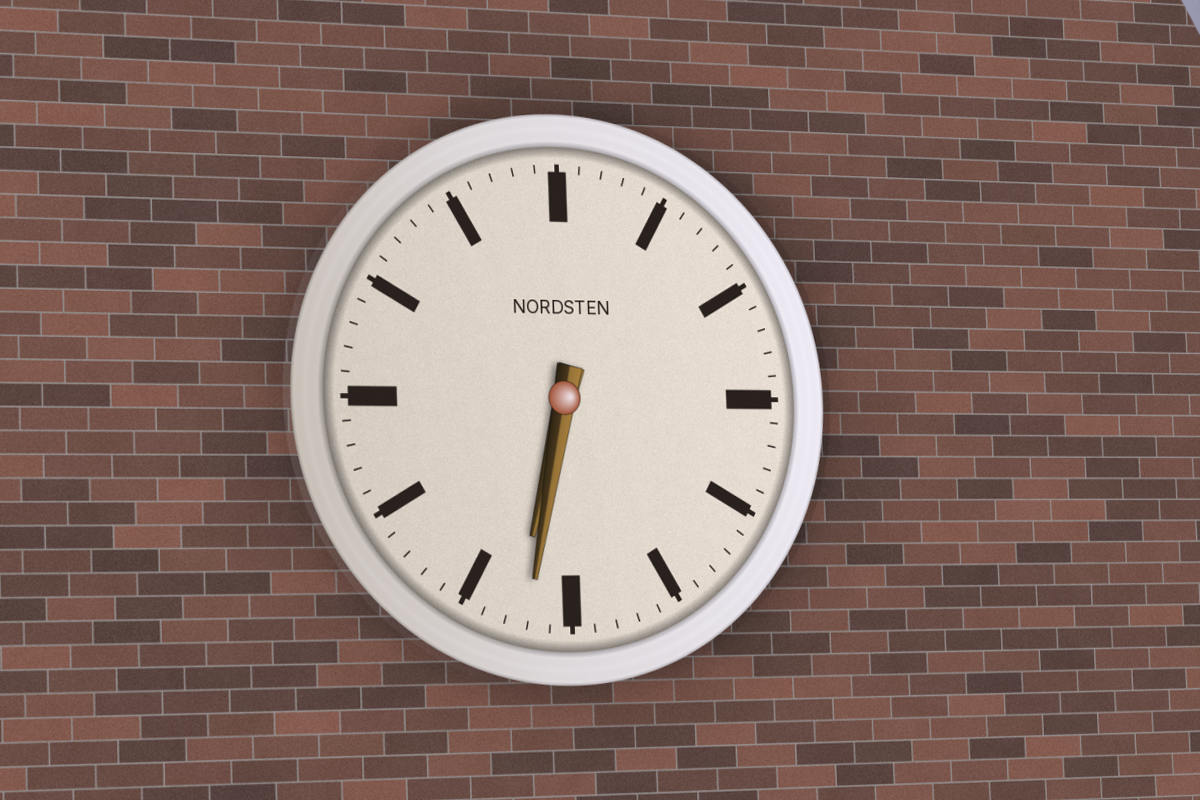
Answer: {"hour": 6, "minute": 32}
